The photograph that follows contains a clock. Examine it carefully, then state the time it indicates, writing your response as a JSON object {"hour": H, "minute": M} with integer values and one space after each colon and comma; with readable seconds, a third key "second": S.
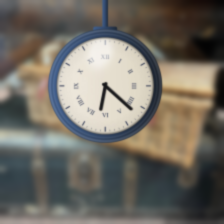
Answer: {"hour": 6, "minute": 22}
